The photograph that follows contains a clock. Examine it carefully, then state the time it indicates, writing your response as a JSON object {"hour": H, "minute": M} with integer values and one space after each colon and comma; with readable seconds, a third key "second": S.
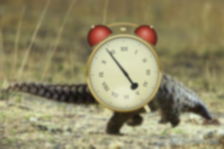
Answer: {"hour": 4, "minute": 54}
